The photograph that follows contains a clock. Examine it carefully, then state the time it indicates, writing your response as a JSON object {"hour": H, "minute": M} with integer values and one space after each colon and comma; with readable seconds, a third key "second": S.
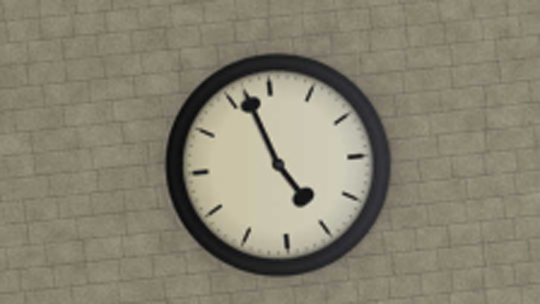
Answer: {"hour": 4, "minute": 57}
